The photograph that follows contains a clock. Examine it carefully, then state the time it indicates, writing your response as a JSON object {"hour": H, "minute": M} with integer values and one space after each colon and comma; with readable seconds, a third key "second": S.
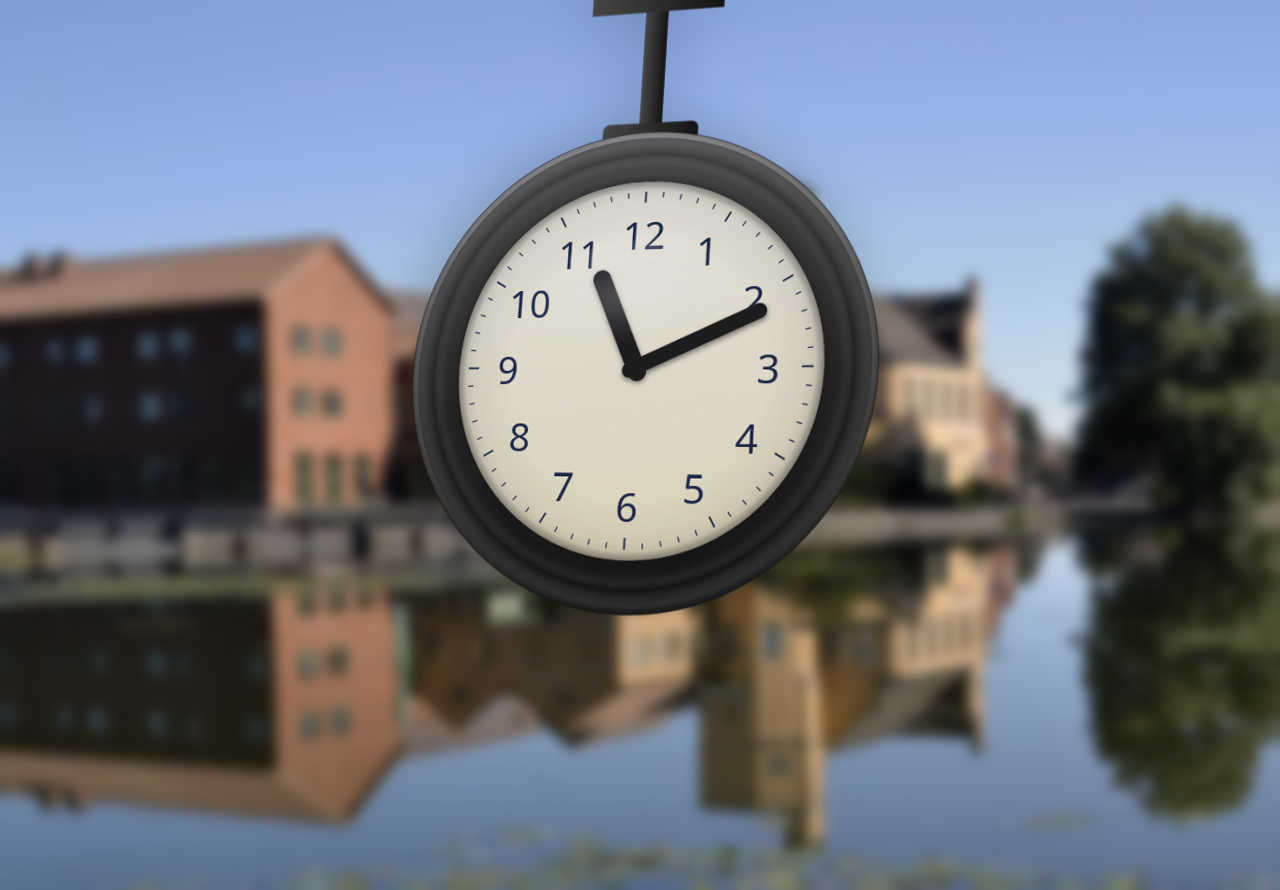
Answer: {"hour": 11, "minute": 11}
